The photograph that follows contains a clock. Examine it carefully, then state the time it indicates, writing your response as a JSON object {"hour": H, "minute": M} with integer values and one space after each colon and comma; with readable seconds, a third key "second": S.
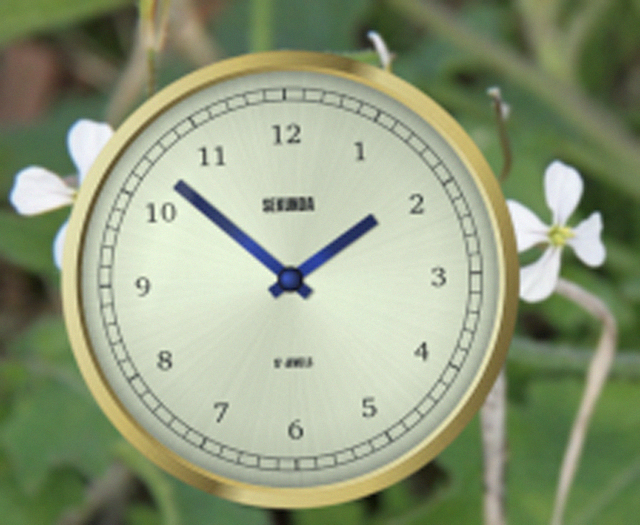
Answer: {"hour": 1, "minute": 52}
